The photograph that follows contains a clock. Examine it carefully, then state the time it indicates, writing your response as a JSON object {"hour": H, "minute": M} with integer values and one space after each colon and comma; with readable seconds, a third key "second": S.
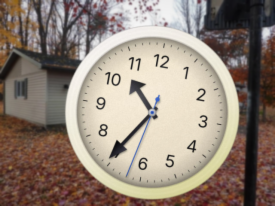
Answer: {"hour": 10, "minute": 35, "second": 32}
